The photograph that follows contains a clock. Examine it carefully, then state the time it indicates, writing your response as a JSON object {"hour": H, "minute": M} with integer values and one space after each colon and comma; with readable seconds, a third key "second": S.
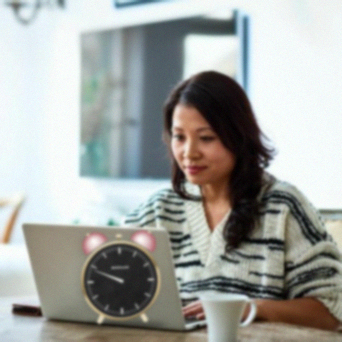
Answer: {"hour": 9, "minute": 49}
